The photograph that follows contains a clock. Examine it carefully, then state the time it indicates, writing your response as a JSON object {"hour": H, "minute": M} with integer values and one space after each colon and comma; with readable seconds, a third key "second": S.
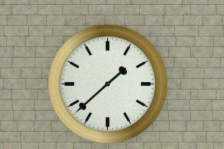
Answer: {"hour": 1, "minute": 38}
